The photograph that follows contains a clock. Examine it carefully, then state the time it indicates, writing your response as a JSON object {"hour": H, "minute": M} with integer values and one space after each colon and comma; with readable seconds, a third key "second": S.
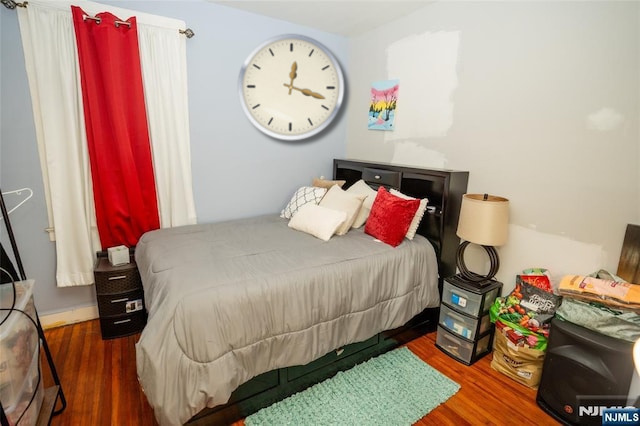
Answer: {"hour": 12, "minute": 18}
